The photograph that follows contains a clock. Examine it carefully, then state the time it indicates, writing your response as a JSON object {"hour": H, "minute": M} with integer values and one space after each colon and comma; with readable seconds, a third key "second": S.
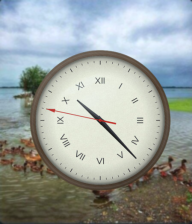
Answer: {"hour": 10, "minute": 22, "second": 47}
